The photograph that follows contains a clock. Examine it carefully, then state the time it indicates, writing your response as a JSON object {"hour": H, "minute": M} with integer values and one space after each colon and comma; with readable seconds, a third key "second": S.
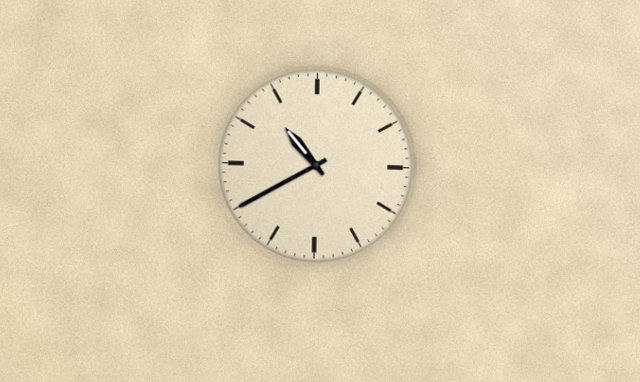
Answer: {"hour": 10, "minute": 40}
